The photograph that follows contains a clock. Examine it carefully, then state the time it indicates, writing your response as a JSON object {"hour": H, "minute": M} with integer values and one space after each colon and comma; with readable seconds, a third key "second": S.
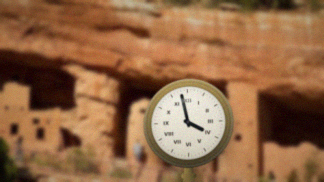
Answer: {"hour": 3, "minute": 58}
